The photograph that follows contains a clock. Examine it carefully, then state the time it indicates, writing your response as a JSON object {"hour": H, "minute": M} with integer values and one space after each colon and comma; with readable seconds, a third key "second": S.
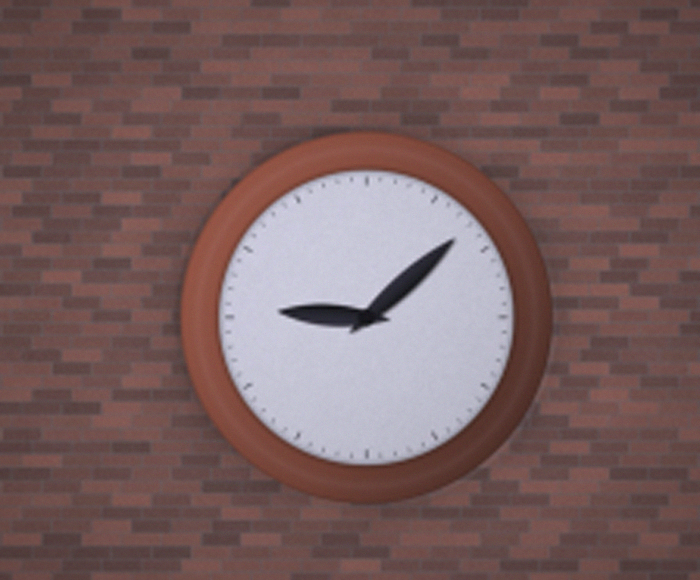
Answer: {"hour": 9, "minute": 8}
